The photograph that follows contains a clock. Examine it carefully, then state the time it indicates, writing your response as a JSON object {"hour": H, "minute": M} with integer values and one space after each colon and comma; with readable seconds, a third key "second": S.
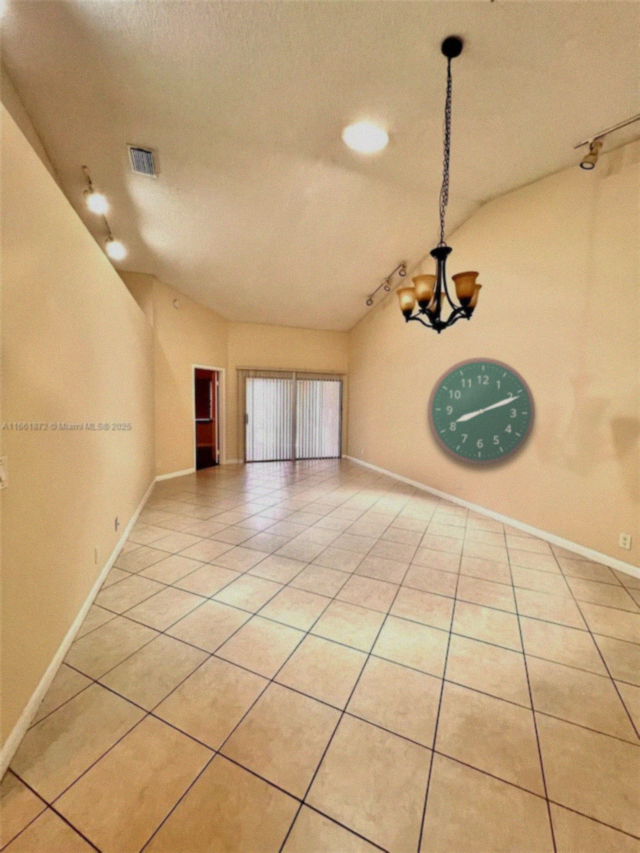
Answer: {"hour": 8, "minute": 11}
